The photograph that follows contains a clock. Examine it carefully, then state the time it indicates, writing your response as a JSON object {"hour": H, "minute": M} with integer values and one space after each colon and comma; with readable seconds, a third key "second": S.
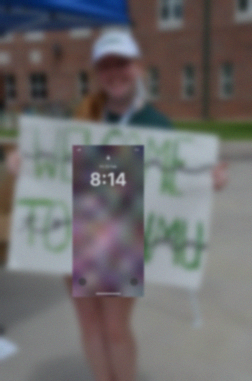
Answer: {"hour": 8, "minute": 14}
